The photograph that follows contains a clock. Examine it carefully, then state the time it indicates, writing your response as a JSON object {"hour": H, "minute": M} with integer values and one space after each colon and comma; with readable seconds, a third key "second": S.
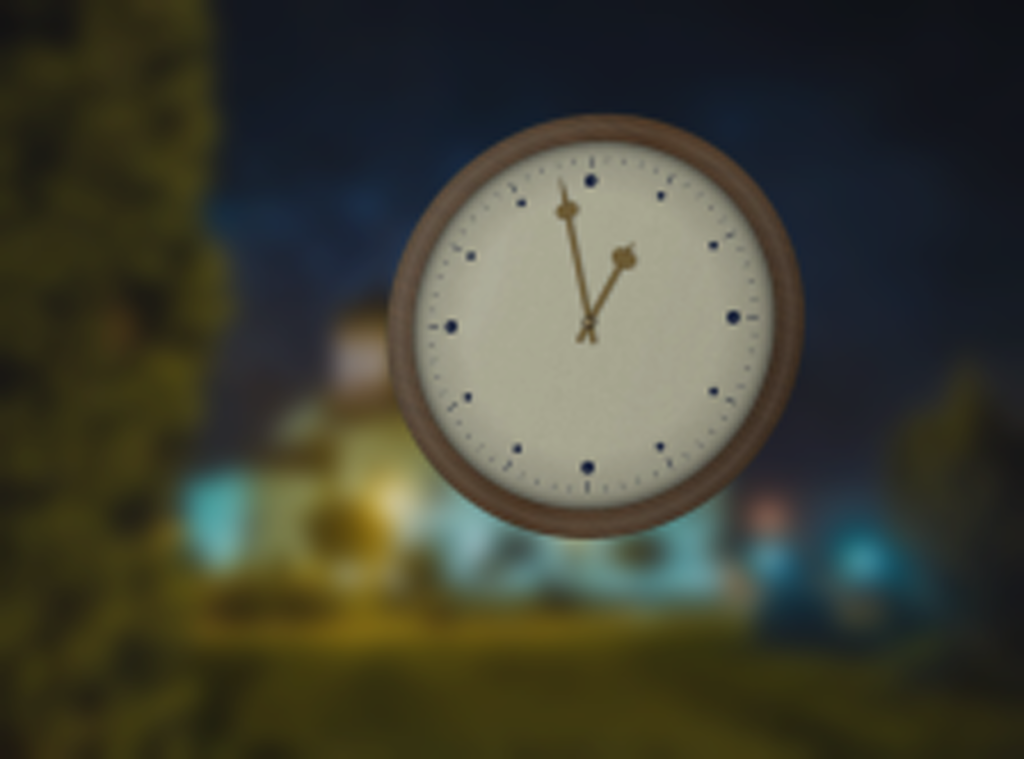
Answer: {"hour": 12, "minute": 58}
